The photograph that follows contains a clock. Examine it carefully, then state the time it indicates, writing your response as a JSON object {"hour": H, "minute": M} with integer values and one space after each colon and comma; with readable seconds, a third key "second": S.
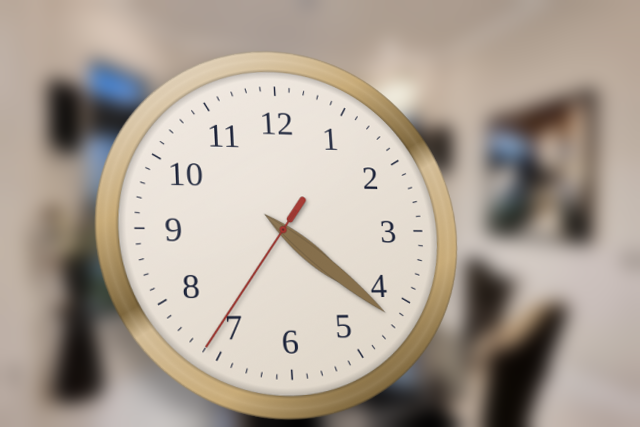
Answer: {"hour": 4, "minute": 21, "second": 36}
